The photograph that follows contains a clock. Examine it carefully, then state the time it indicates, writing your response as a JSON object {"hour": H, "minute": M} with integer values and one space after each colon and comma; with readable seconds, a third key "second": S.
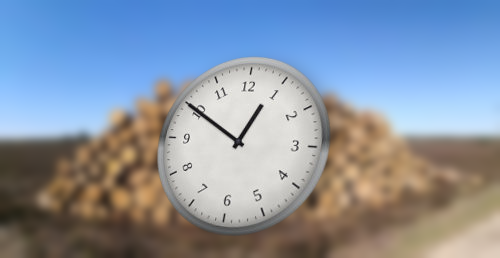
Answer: {"hour": 12, "minute": 50}
